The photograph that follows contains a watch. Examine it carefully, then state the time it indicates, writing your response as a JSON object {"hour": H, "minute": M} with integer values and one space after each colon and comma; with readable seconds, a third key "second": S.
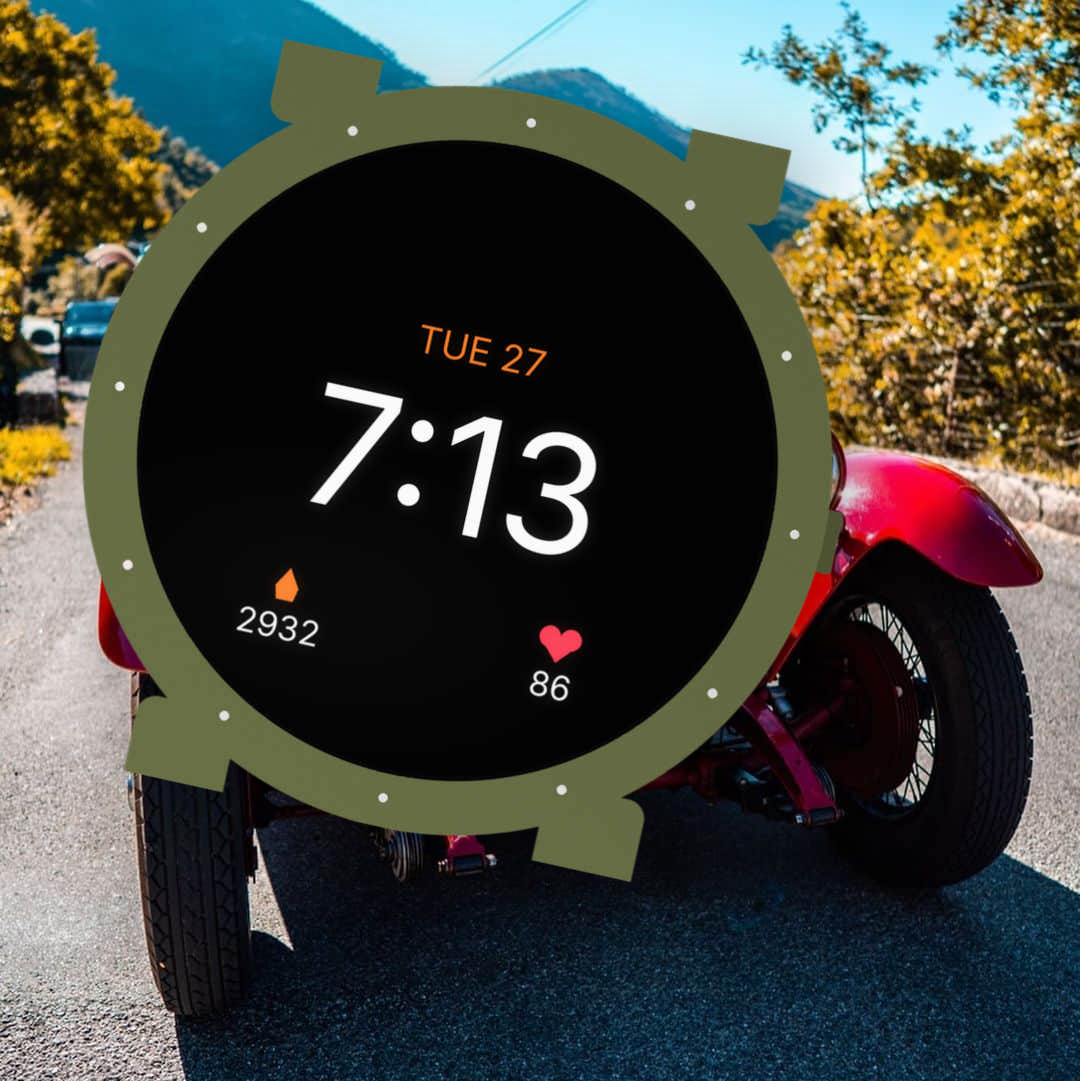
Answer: {"hour": 7, "minute": 13}
